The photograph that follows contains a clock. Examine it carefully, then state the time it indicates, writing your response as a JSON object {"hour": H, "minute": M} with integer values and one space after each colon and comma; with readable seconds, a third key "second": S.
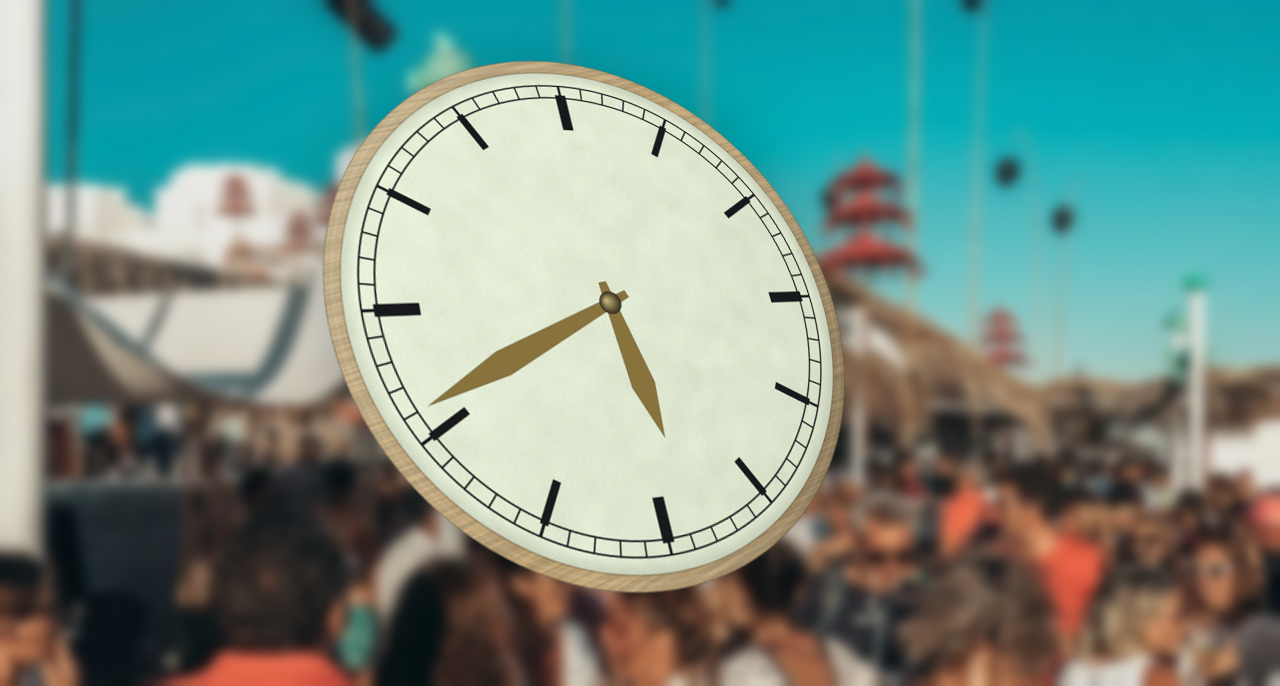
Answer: {"hour": 5, "minute": 41}
